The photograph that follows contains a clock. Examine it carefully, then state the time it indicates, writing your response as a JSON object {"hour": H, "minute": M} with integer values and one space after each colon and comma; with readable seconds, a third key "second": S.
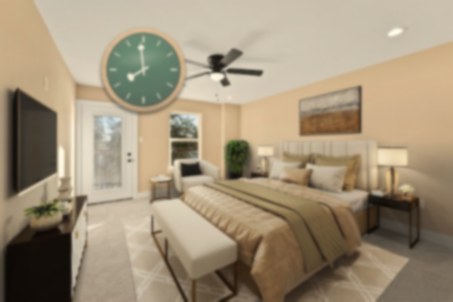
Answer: {"hour": 7, "minute": 59}
